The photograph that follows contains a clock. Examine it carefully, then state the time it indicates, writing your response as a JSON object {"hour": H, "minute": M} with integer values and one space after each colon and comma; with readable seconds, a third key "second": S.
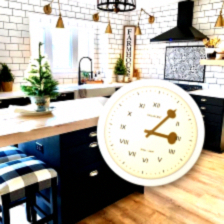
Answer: {"hour": 3, "minute": 6}
